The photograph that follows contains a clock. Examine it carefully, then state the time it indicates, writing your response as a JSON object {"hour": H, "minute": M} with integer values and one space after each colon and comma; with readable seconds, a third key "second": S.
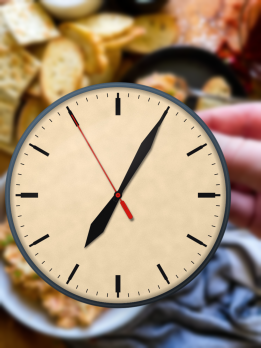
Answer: {"hour": 7, "minute": 4, "second": 55}
